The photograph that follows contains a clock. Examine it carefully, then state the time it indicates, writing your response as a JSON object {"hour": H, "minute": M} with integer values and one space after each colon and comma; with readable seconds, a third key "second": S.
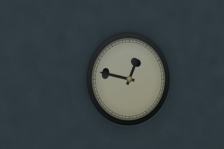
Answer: {"hour": 12, "minute": 47}
